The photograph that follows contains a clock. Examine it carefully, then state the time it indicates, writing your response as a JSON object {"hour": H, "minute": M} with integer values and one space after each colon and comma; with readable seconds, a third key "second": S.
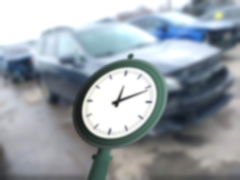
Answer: {"hour": 12, "minute": 11}
